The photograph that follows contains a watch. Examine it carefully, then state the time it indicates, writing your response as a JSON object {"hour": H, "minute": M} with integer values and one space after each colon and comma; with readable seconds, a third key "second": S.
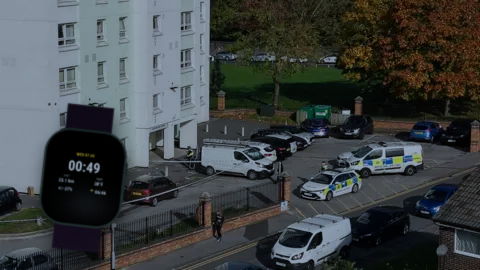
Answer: {"hour": 0, "minute": 49}
